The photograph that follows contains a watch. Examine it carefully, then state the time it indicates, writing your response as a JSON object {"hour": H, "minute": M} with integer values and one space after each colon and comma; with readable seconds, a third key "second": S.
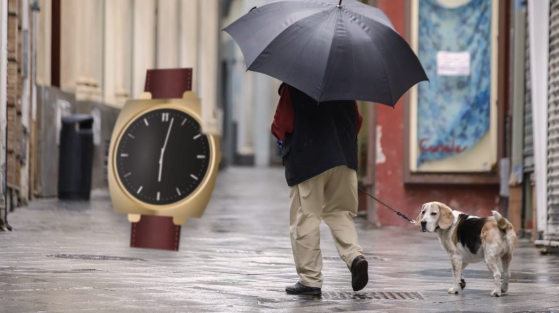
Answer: {"hour": 6, "minute": 2}
